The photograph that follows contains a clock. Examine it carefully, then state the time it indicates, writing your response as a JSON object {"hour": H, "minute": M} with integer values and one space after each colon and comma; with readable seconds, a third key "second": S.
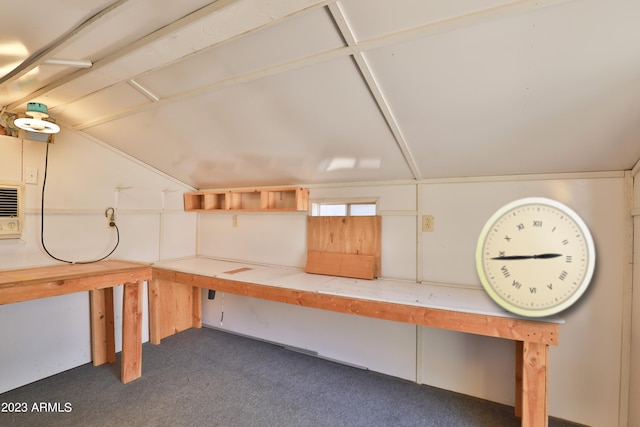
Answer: {"hour": 2, "minute": 44}
